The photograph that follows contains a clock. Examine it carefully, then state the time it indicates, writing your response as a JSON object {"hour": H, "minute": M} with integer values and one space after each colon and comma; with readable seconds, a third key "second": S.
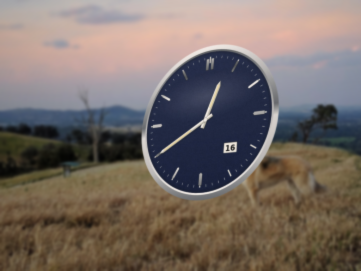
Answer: {"hour": 12, "minute": 40}
